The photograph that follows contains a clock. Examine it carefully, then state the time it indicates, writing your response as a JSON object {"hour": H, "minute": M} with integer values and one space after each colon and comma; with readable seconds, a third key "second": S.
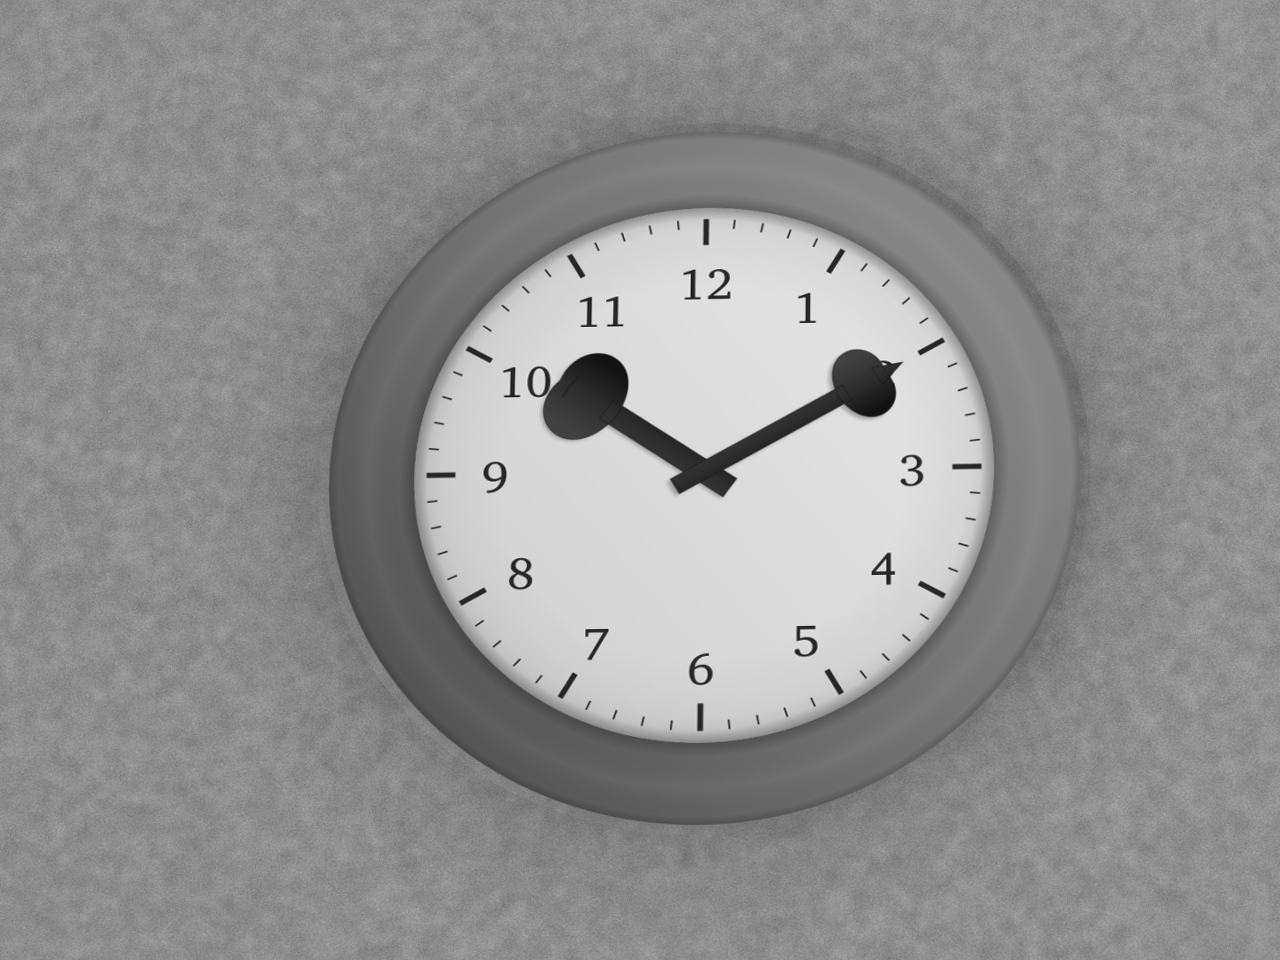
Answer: {"hour": 10, "minute": 10}
